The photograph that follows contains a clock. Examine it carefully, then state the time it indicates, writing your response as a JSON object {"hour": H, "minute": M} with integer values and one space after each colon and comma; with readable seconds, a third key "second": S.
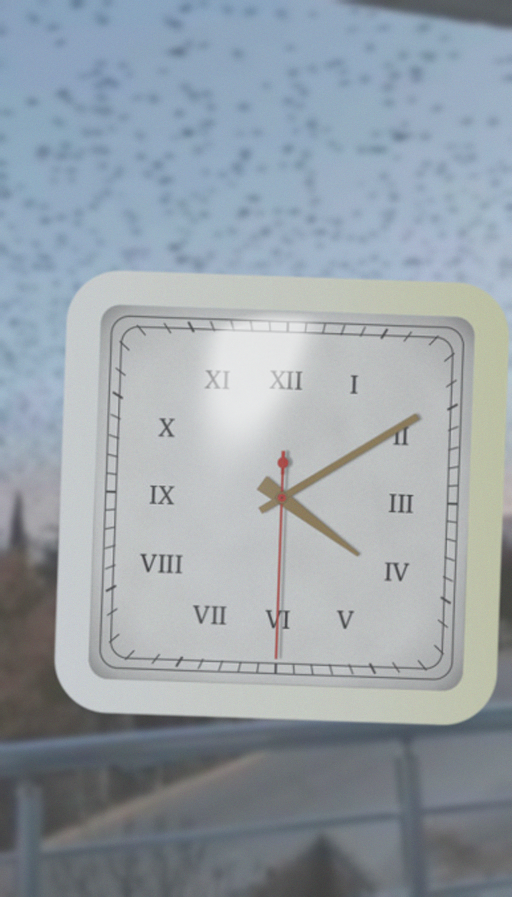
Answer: {"hour": 4, "minute": 9, "second": 30}
